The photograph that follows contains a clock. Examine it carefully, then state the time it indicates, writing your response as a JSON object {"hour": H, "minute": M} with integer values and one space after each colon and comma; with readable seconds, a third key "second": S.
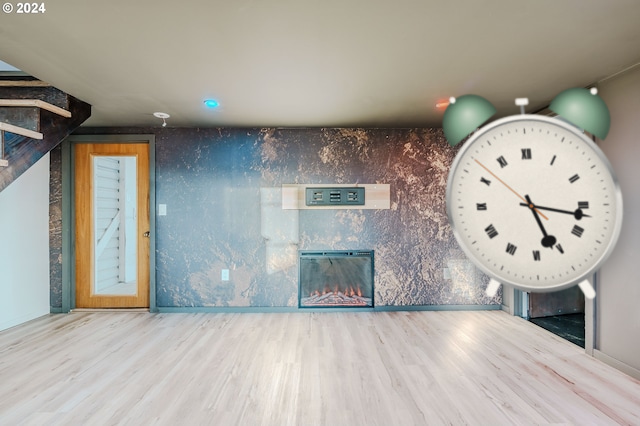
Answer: {"hour": 5, "minute": 16, "second": 52}
